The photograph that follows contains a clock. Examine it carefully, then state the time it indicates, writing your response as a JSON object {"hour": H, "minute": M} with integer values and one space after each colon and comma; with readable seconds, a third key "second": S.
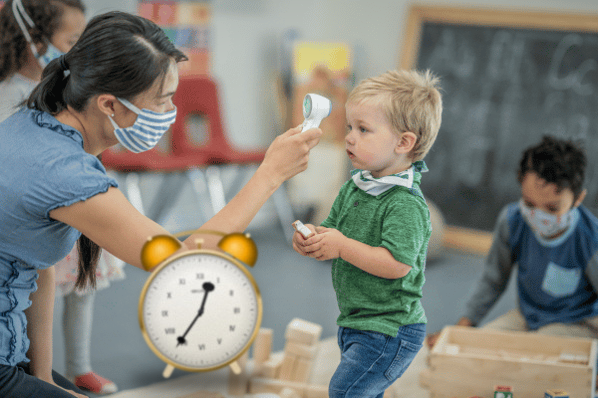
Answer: {"hour": 12, "minute": 36}
